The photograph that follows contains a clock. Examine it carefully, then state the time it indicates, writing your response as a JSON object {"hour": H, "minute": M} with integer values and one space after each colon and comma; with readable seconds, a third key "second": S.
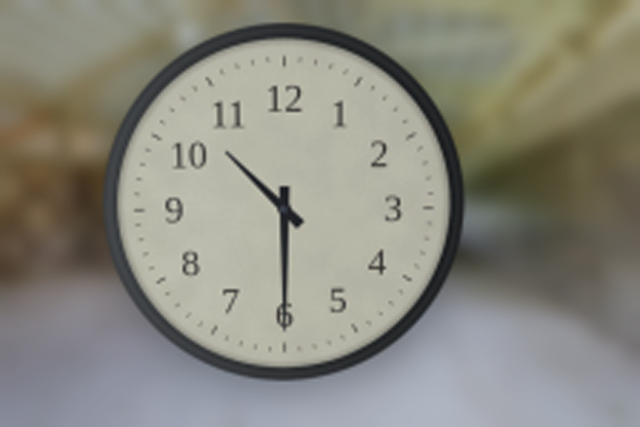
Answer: {"hour": 10, "minute": 30}
